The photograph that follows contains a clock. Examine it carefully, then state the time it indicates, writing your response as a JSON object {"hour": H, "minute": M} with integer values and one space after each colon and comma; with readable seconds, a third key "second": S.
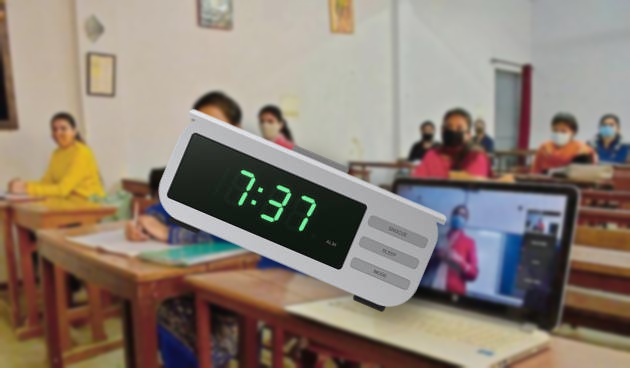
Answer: {"hour": 7, "minute": 37}
